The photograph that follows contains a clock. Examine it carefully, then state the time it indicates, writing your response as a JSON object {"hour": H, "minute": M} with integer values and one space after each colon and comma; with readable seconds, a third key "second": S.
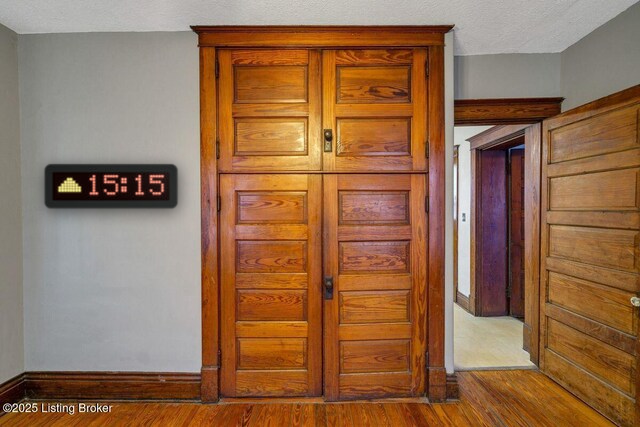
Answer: {"hour": 15, "minute": 15}
